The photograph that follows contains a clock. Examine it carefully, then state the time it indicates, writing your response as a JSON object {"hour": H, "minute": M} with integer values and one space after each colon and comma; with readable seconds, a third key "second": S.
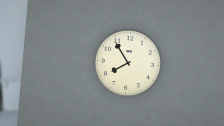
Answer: {"hour": 7, "minute": 54}
